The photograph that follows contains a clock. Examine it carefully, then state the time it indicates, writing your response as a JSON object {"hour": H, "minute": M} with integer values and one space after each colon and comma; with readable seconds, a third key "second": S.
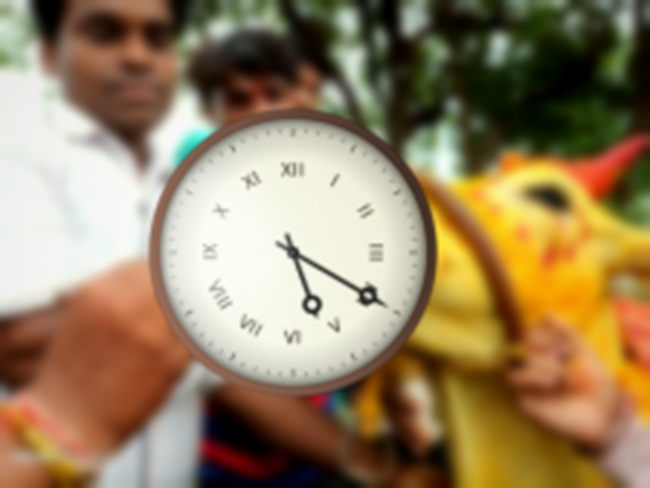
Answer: {"hour": 5, "minute": 20}
